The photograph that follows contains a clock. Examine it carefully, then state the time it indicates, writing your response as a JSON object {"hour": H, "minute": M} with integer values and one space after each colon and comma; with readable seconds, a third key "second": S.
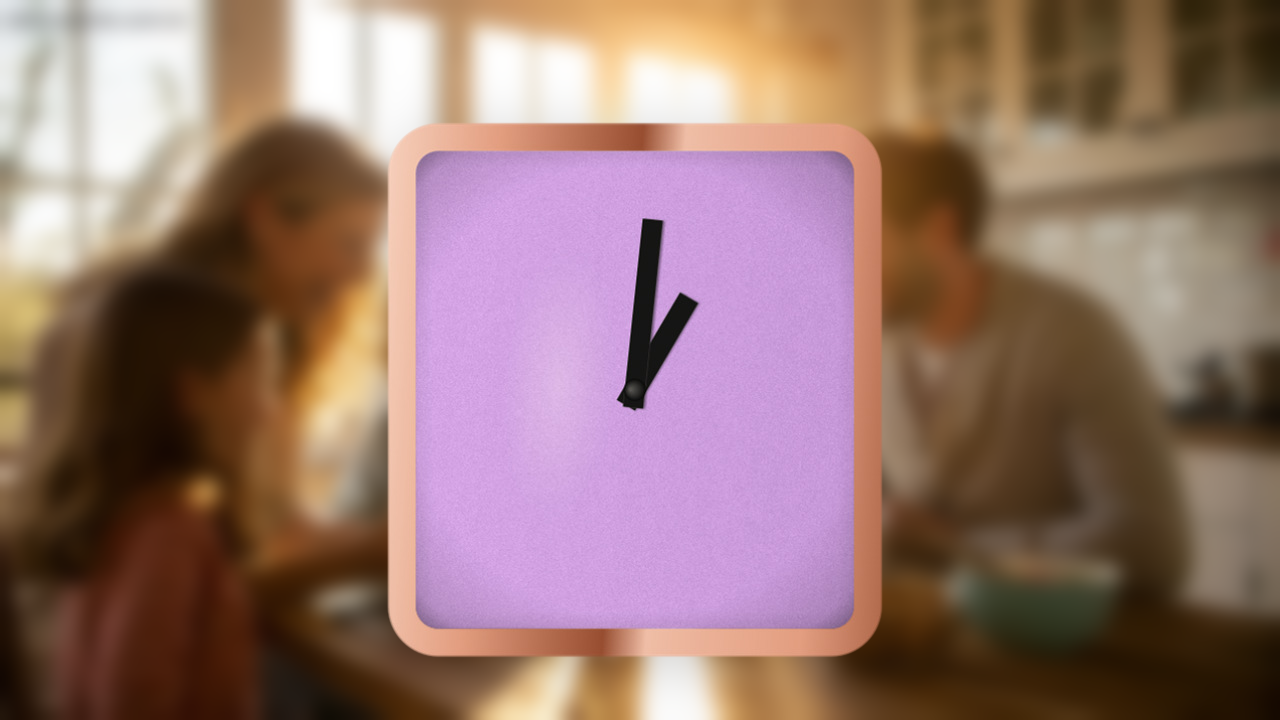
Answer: {"hour": 1, "minute": 1}
